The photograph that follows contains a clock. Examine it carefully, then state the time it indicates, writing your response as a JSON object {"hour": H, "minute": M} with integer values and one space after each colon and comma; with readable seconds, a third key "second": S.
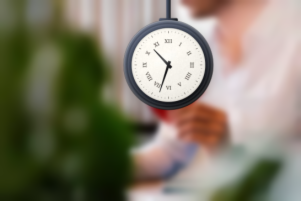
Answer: {"hour": 10, "minute": 33}
